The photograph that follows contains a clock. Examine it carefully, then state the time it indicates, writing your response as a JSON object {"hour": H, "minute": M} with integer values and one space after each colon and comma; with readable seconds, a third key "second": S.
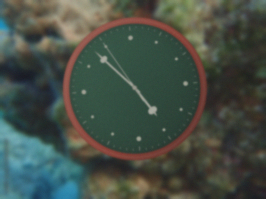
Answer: {"hour": 4, "minute": 52, "second": 55}
